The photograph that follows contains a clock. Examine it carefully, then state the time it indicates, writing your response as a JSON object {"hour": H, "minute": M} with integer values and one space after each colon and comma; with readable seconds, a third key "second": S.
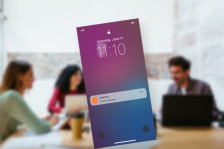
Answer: {"hour": 11, "minute": 10}
